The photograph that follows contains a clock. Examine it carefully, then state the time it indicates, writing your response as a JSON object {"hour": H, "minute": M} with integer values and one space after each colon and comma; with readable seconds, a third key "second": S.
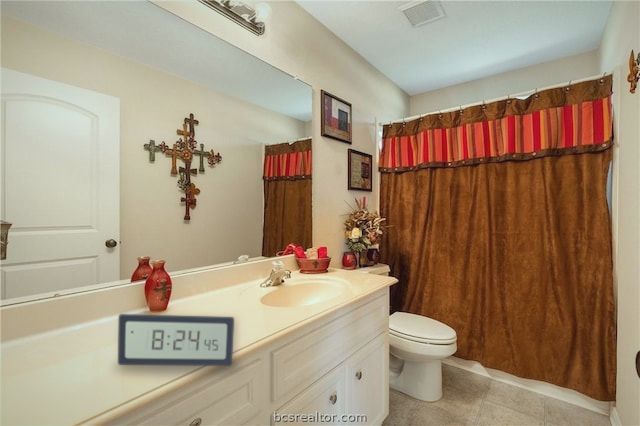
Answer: {"hour": 8, "minute": 24, "second": 45}
